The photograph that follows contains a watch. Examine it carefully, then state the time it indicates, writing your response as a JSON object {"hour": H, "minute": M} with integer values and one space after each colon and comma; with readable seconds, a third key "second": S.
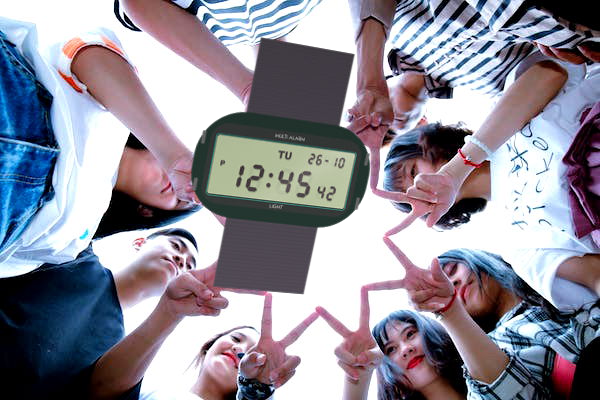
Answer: {"hour": 12, "minute": 45, "second": 42}
